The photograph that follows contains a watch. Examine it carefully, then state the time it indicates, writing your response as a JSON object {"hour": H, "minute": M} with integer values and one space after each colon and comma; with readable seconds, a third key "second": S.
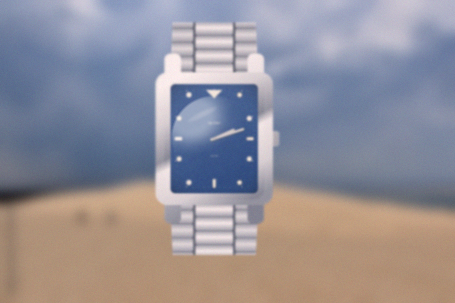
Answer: {"hour": 2, "minute": 12}
